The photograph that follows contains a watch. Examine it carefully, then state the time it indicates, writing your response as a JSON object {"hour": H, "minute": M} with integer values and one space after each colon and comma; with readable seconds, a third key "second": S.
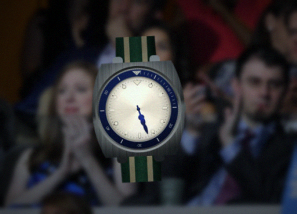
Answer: {"hour": 5, "minute": 27}
